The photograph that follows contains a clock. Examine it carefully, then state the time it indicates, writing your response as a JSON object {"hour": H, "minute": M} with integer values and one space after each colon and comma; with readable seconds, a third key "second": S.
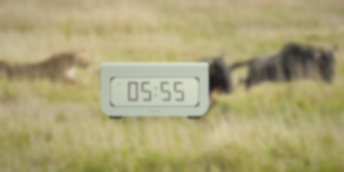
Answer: {"hour": 5, "minute": 55}
